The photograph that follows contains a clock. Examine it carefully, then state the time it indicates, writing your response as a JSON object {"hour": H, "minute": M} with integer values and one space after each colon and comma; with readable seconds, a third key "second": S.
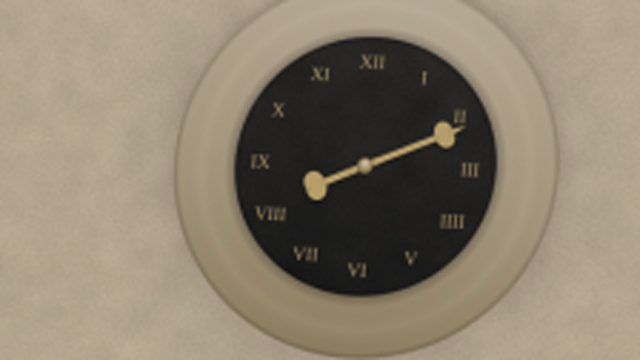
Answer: {"hour": 8, "minute": 11}
